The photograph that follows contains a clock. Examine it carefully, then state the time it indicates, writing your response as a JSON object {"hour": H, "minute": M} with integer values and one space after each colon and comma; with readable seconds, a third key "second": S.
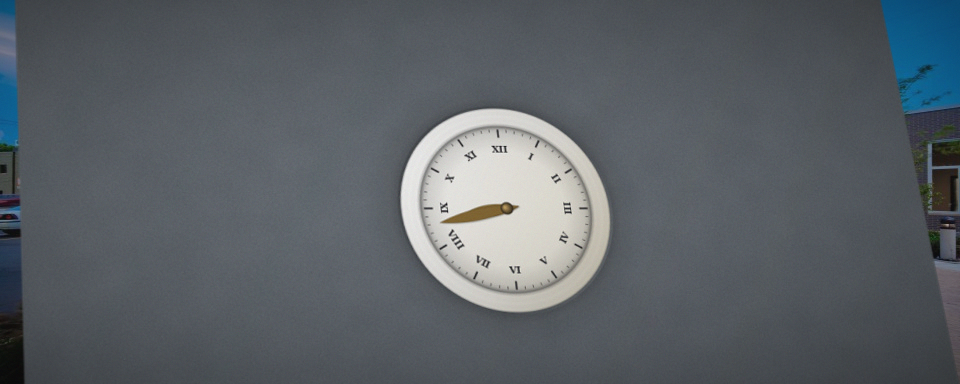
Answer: {"hour": 8, "minute": 43}
